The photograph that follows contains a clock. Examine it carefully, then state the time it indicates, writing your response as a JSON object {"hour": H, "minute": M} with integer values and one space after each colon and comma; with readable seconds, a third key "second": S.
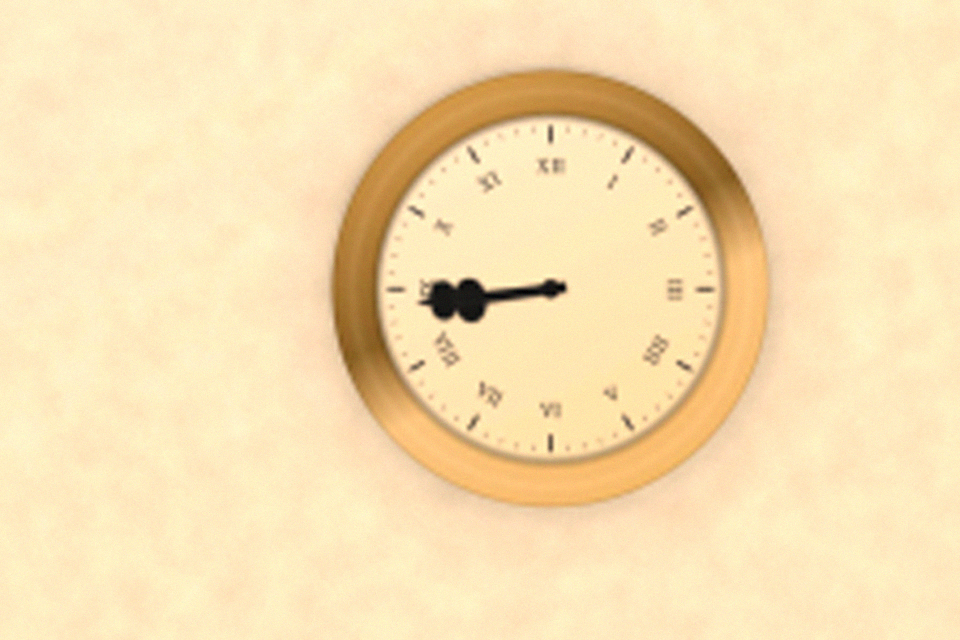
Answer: {"hour": 8, "minute": 44}
